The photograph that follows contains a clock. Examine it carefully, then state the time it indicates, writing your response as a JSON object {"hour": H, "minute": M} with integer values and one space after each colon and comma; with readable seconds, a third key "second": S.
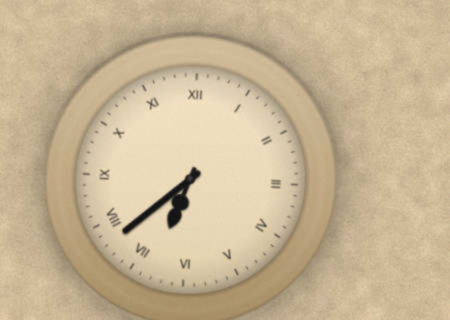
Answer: {"hour": 6, "minute": 38}
